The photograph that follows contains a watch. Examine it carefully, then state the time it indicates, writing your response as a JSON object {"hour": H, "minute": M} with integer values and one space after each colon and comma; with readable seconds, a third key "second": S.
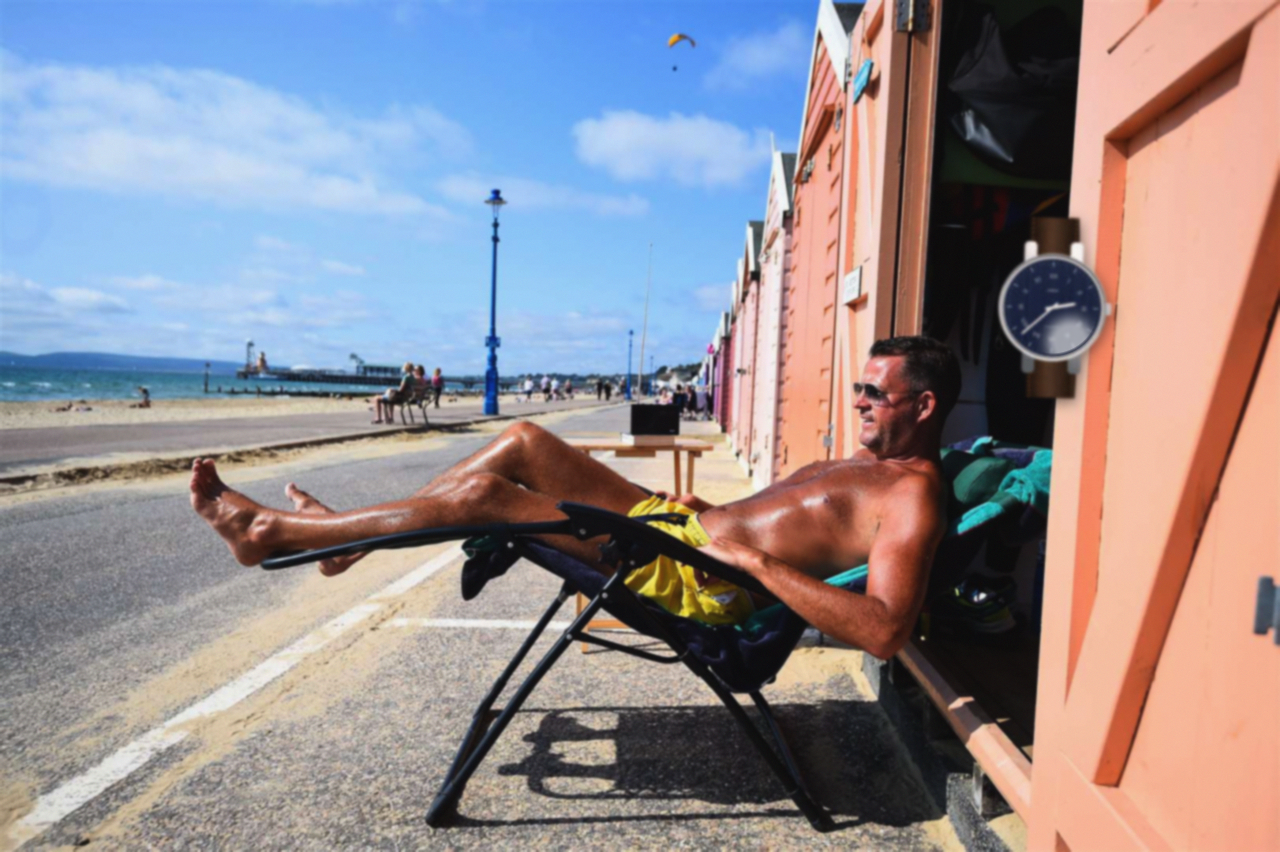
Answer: {"hour": 2, "minute": 38}
